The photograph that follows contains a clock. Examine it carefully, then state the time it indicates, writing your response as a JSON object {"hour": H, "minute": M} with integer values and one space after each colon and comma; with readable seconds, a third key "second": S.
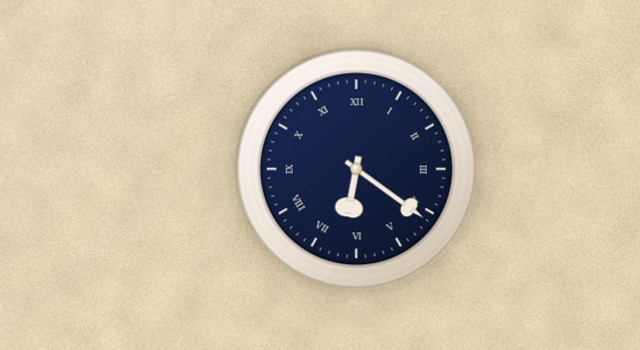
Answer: {"hour": 6, "minute": 21}
